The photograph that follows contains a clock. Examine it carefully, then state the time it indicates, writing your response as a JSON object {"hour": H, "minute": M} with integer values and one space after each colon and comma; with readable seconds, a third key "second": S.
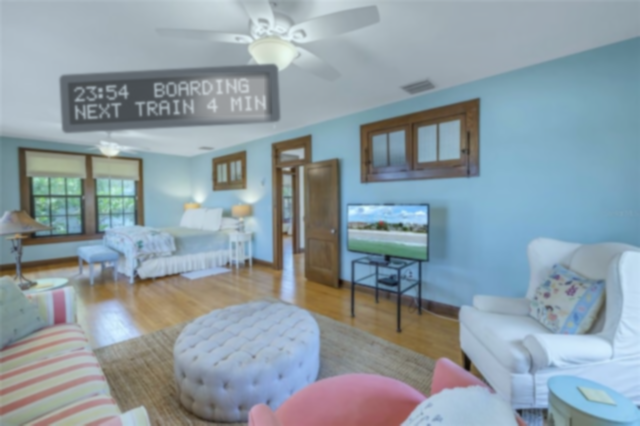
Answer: {"hour": 23, "minute": 54}
